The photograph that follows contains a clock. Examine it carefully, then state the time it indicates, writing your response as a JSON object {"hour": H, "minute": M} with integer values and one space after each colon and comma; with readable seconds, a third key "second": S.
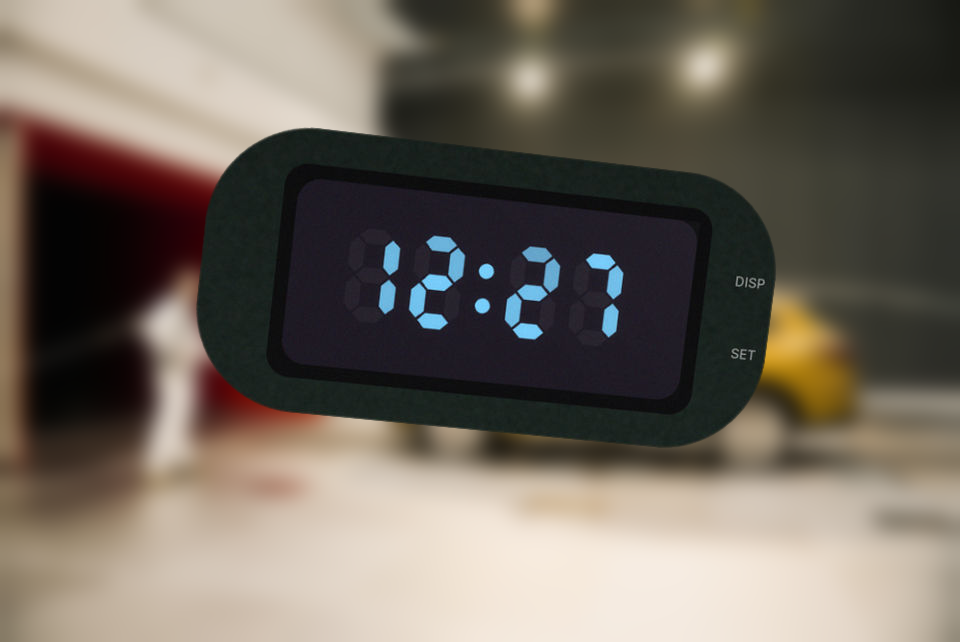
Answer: {"hour": 12, "minute": 27}
